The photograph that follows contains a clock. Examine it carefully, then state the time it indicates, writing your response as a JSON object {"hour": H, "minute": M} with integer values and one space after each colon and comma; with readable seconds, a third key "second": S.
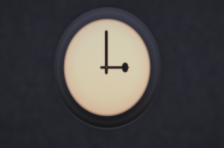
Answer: {"hour": 3, "minute": 0}
